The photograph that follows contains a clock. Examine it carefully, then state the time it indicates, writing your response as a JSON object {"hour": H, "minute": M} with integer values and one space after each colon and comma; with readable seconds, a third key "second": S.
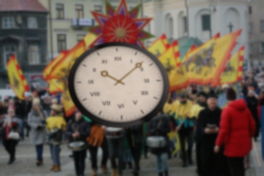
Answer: {"hour": 10, "minute": 8}
